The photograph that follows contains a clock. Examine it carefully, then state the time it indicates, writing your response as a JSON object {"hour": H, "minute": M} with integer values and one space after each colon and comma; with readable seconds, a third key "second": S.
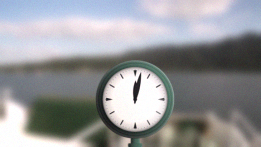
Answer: {"hour": 12, "minute": 2}
